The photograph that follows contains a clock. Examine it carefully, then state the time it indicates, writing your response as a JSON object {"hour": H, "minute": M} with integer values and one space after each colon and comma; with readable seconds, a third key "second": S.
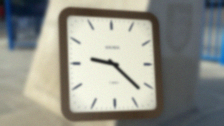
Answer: {"hour": 9, "minute": 22}
